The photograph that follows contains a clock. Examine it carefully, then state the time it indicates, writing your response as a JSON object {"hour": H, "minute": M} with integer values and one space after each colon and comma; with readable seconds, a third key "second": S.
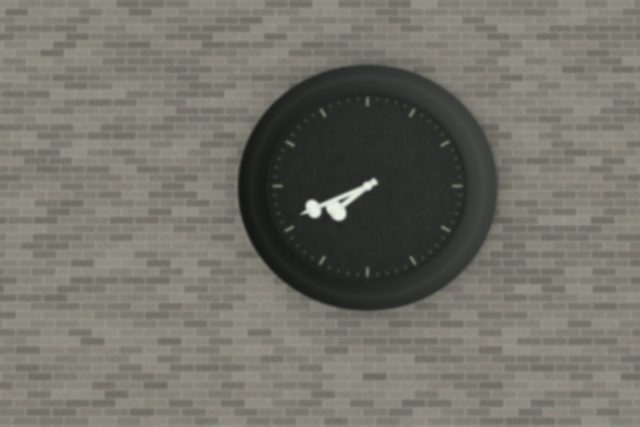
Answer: {"hour": 7, "minute": 41}
